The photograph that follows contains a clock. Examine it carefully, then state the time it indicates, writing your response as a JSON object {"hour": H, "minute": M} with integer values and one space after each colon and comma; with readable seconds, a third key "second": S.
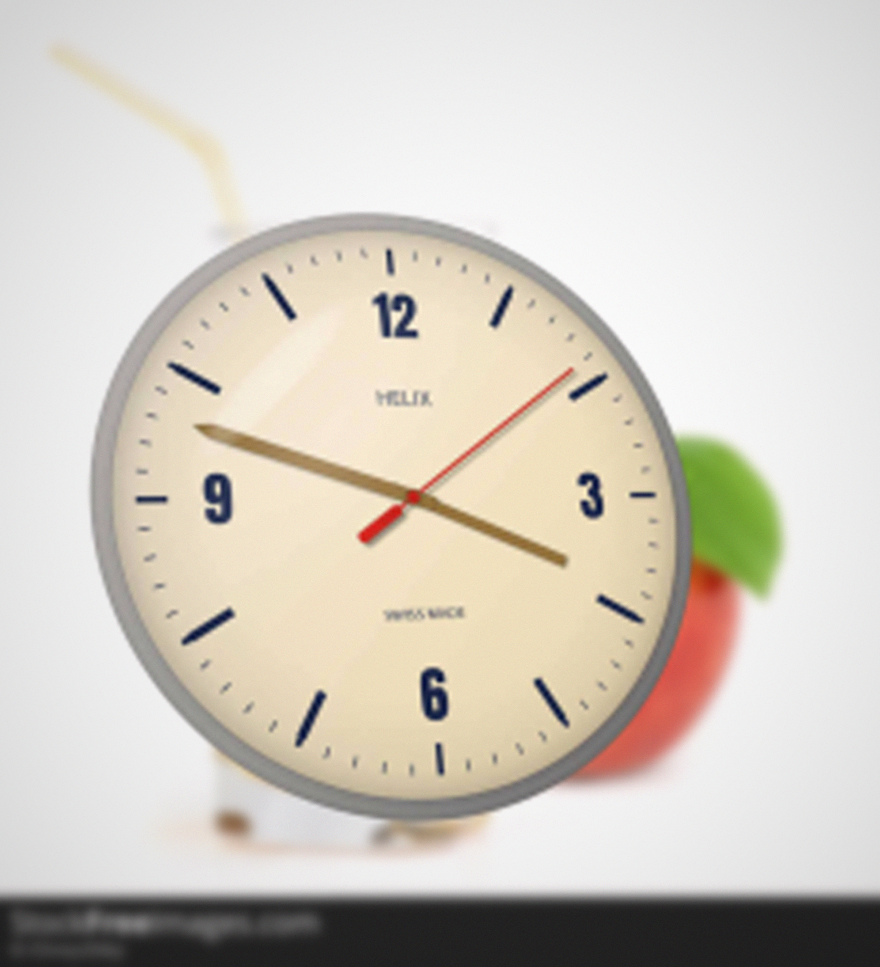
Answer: {"hour": 3, "minute": 48, "second": 9}
